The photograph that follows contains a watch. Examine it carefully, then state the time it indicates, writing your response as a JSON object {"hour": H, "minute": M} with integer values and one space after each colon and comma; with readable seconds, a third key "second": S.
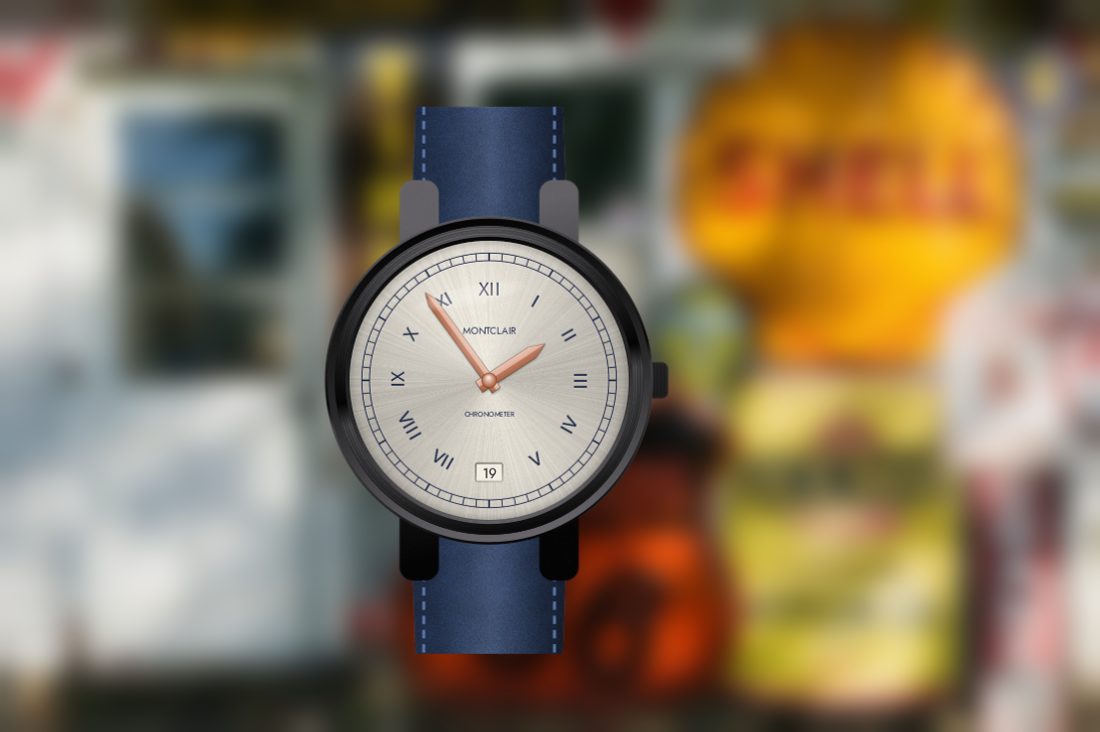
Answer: {"hour": 1, "minute": 54}
